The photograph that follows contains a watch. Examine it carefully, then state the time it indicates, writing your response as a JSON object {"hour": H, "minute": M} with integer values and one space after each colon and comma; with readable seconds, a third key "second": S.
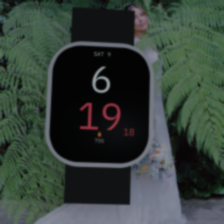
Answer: {"hour": 6, "minute": 19}
